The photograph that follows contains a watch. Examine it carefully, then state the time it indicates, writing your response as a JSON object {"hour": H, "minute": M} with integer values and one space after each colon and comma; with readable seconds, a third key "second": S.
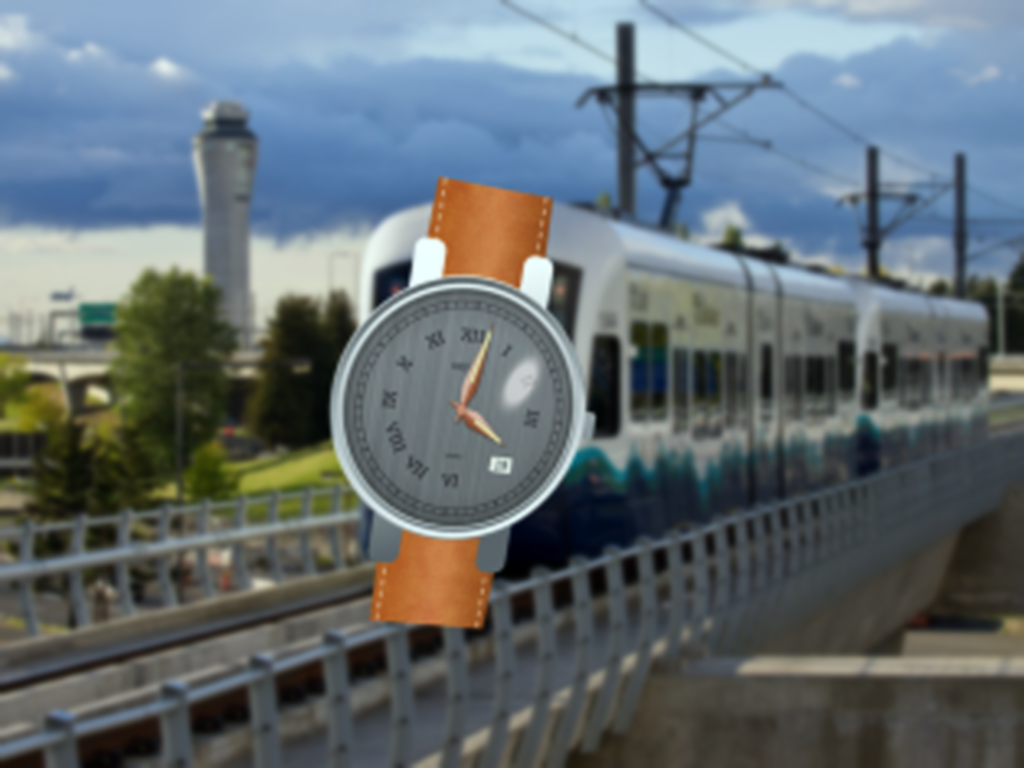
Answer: {"hour": 4, "minute": 2}
